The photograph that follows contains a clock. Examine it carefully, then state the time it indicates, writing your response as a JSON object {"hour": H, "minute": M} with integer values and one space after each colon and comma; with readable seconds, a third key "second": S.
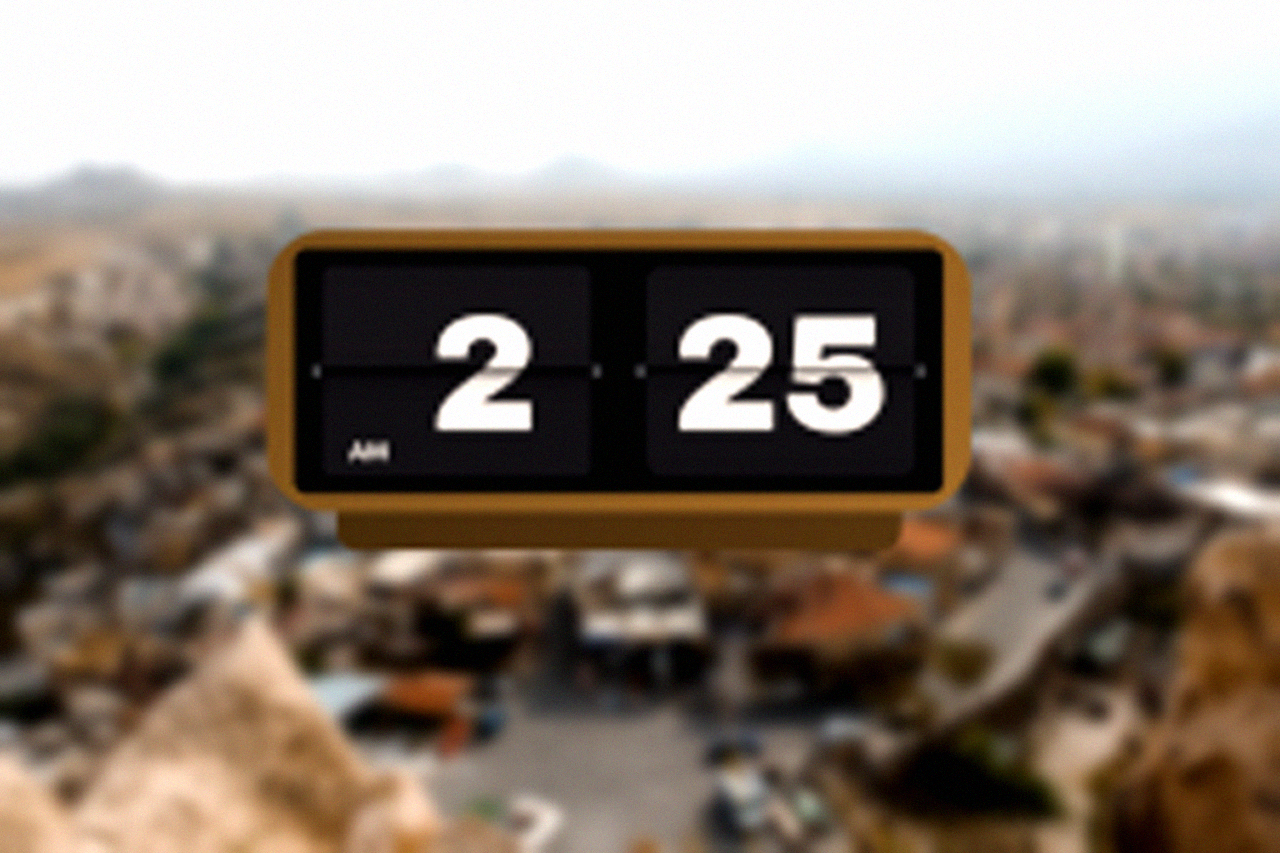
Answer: {"hour": 2, "minute": 25}
